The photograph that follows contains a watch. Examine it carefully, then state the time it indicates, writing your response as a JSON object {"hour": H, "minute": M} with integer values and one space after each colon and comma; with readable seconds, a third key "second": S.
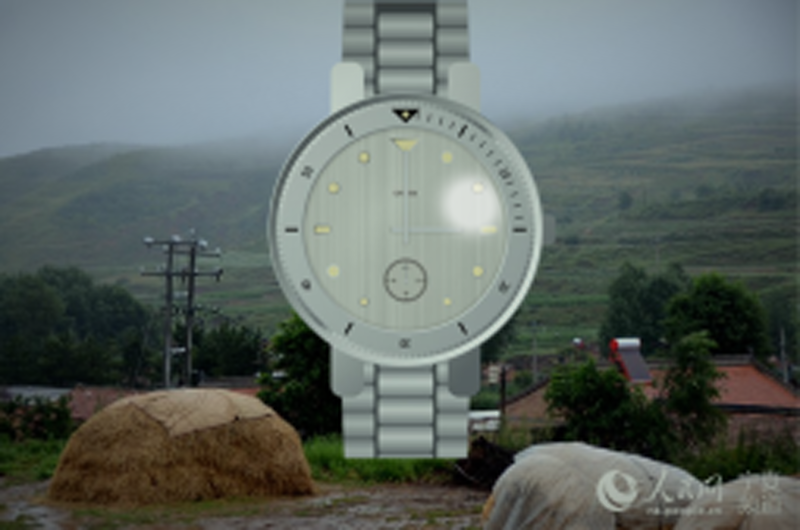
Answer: {"hour": 3, "minute": 0}
